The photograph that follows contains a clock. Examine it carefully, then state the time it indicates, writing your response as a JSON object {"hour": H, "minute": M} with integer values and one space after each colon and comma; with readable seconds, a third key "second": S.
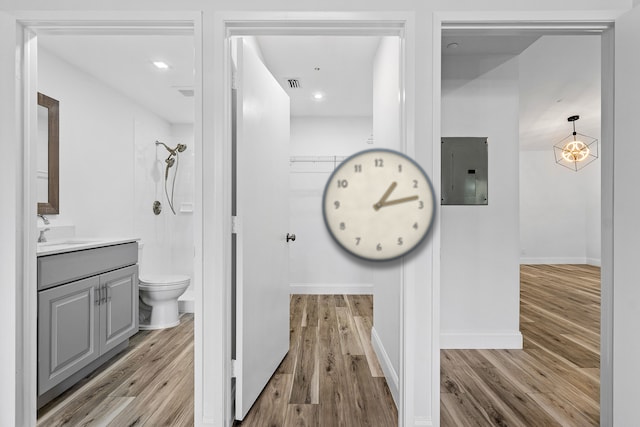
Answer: {"hour": 1, "minute": 13}
